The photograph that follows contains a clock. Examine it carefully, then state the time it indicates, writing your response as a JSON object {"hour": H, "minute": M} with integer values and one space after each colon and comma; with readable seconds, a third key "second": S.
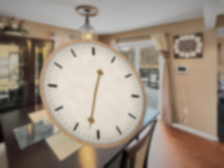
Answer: {"hour": 12, "minute": 32}
